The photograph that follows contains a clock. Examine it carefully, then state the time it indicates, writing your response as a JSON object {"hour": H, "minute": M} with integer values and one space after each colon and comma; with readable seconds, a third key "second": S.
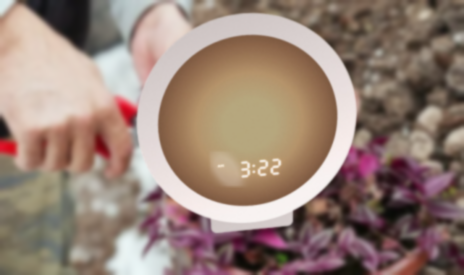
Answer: {"hour": 3, "minute": 22}
